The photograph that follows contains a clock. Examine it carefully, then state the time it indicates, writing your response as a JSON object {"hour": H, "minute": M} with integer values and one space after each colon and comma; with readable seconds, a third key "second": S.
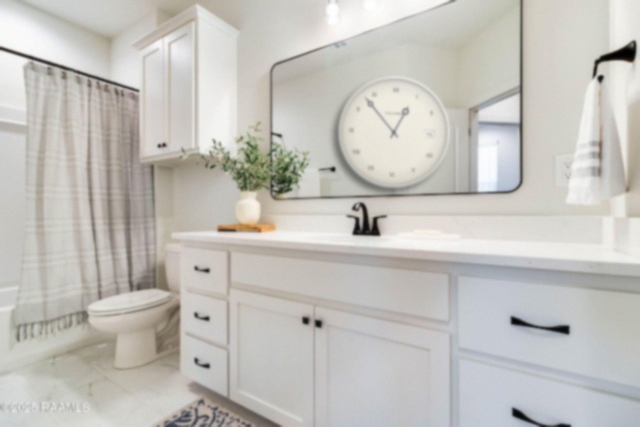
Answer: {"hour": 12, "minute": 53}
